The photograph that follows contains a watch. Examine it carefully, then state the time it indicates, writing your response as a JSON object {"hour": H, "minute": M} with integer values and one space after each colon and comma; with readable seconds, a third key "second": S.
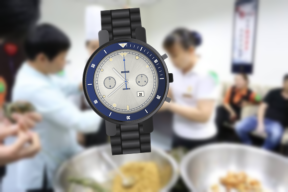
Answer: {"hour": 10, "minute": 39}
